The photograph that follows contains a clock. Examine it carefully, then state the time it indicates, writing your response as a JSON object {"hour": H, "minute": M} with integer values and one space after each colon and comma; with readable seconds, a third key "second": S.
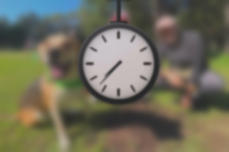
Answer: {"hour": 7, "minute": 37}
